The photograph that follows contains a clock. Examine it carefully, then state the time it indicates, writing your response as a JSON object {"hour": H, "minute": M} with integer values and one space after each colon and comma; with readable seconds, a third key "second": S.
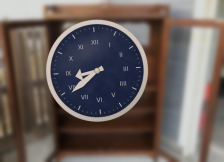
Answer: {"hour": 8, "minute": 39}
